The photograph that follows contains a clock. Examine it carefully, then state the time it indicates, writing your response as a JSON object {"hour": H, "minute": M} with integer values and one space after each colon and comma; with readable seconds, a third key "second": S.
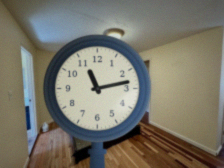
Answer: {"hour": 11, "minute": 13}
